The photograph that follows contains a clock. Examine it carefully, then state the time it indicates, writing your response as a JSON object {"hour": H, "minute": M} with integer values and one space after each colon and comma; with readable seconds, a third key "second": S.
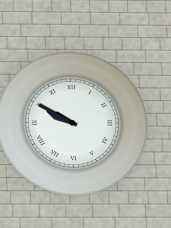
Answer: {"hour": 9, "minute": 50}
